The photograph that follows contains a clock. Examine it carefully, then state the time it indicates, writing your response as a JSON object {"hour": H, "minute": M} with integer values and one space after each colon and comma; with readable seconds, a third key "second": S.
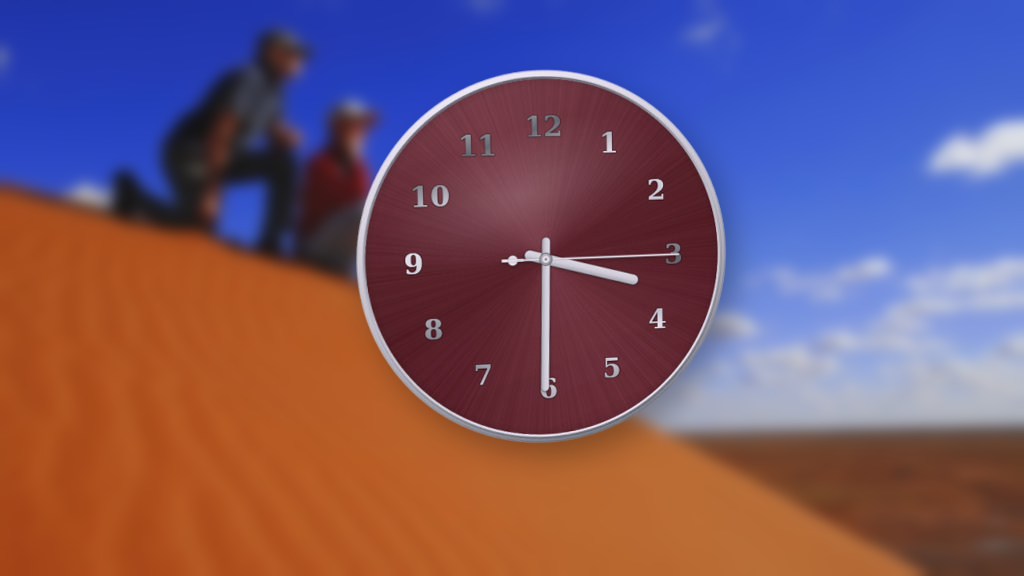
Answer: {"hour": 3, "minute": 30, "second": 15}
